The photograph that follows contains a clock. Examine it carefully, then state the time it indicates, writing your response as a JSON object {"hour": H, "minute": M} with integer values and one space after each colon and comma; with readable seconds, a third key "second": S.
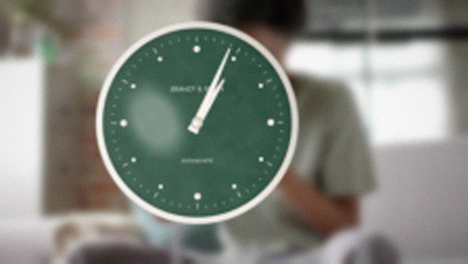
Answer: {"hour": 1, "minute": 4}
